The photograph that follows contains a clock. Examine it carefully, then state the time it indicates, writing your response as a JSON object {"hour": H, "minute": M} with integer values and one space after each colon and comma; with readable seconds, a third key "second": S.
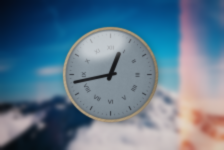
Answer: {"hour": 12, "minute": 43}
